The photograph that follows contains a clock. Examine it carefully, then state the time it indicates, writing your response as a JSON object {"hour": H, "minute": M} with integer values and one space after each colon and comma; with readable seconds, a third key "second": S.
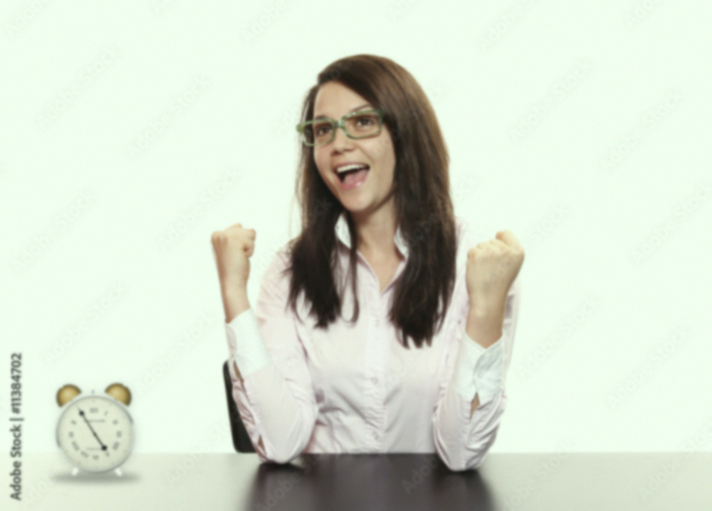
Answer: {"hour": 4, "minute": 55}
